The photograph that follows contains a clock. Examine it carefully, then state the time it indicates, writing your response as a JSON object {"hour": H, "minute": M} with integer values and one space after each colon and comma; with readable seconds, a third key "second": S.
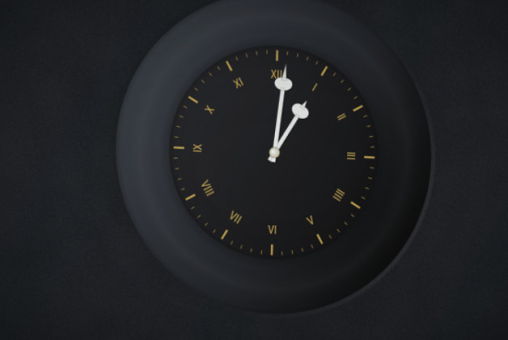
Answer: {"hour": 1, "minute": 1}
